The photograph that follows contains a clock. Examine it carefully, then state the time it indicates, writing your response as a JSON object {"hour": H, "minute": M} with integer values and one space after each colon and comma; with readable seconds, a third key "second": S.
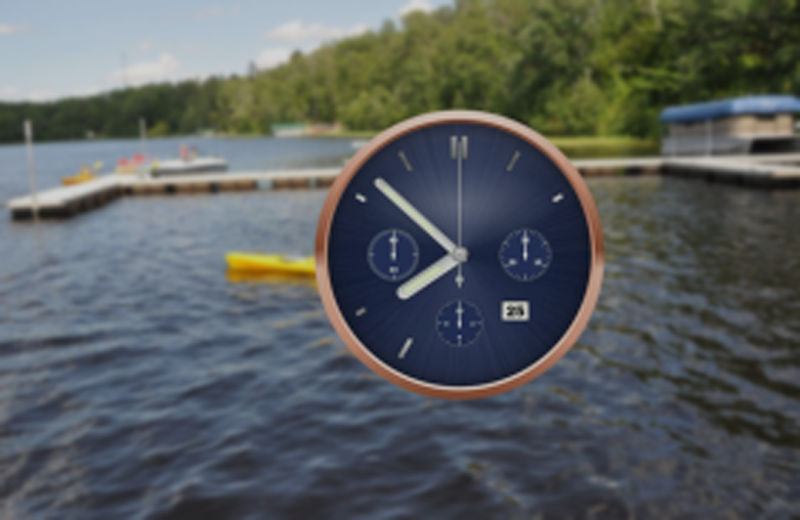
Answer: {"hour": 7, "minute": 52}
